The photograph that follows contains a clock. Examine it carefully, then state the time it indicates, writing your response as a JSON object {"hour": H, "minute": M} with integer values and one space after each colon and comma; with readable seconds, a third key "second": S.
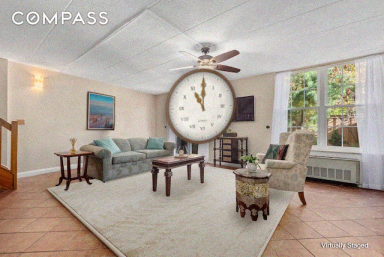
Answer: {"hour": 11, "minute": 0}
